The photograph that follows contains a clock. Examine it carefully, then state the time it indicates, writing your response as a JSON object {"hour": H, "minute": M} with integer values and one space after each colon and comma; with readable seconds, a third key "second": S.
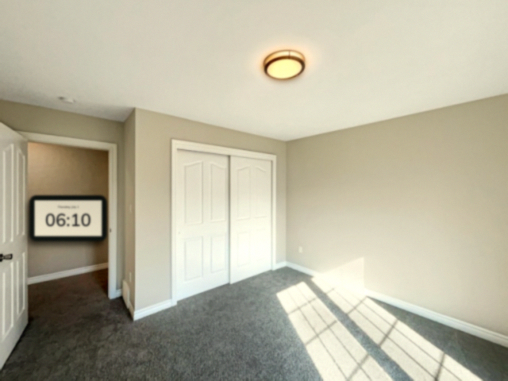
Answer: {"hour": 6, "minute": 10}
